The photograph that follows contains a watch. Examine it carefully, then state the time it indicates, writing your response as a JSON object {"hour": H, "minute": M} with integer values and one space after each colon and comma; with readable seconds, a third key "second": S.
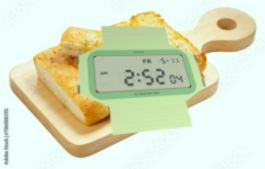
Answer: {"hour": 2, "minute": 52, "second": 4}
